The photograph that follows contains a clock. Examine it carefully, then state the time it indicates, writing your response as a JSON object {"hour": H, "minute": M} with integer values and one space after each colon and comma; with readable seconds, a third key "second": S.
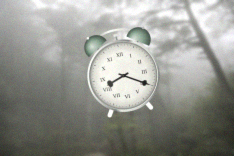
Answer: {"hour": 8, "minute": 20}
